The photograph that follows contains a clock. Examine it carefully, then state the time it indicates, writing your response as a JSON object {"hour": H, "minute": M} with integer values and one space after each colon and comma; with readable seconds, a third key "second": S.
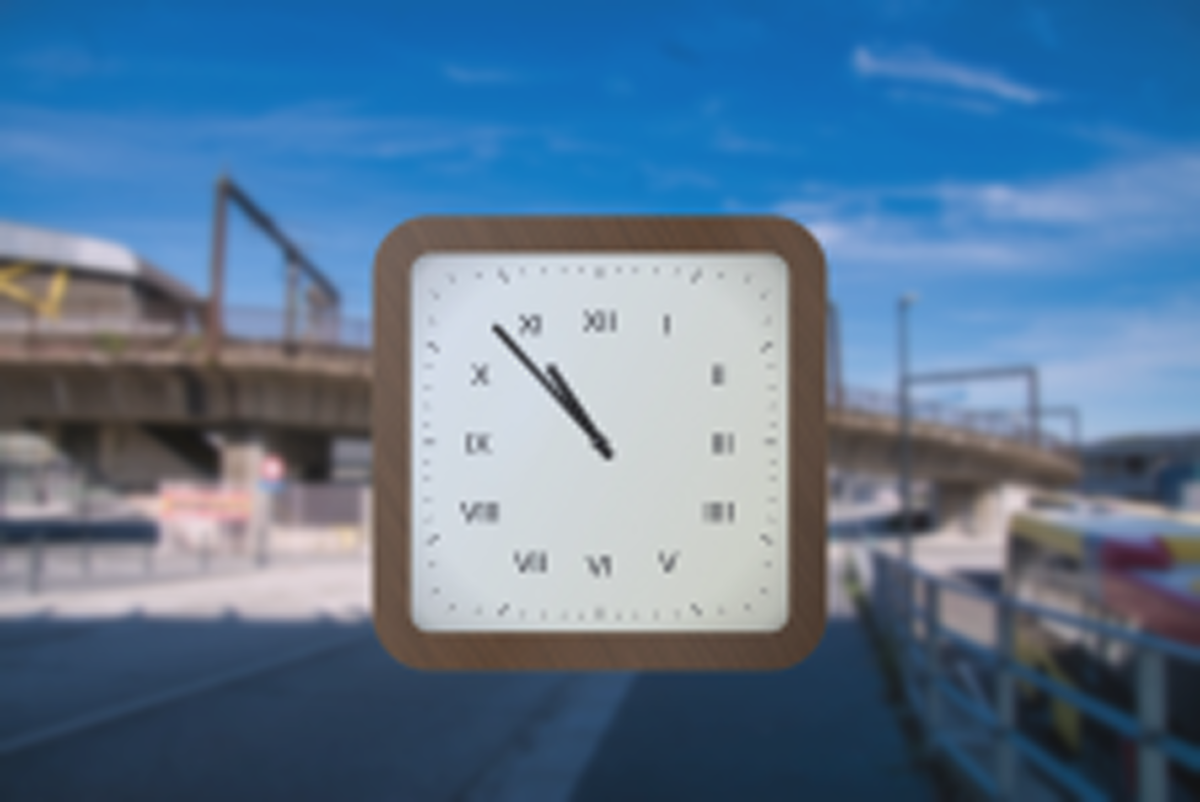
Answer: {"hour": 10, "minute": 53}
